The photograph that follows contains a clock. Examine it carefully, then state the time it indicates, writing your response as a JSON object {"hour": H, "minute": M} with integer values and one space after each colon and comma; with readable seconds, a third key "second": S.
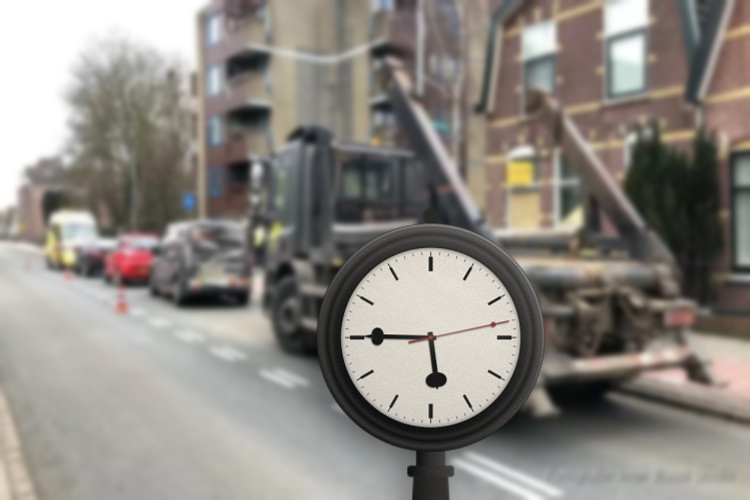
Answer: {"hour": 5, "minute": 45, "second": 13}
